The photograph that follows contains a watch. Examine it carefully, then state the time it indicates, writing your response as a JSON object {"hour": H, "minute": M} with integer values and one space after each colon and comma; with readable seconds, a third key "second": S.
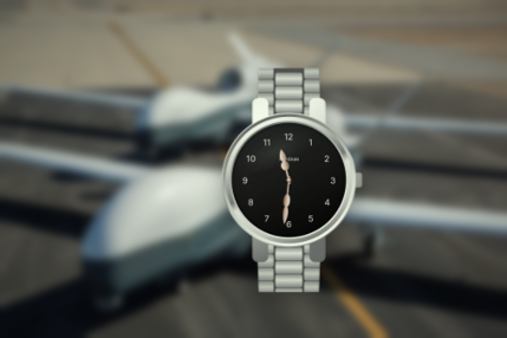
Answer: {"hour": 11, "minute": 31}
